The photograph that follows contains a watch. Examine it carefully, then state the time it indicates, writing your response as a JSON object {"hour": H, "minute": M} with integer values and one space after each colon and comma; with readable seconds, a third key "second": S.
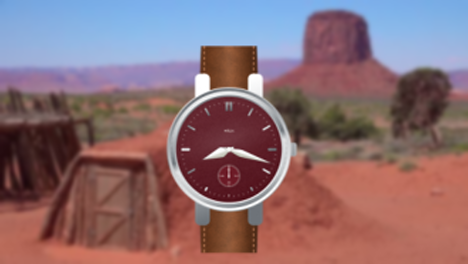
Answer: {"hour": 8, "minute": 18}
